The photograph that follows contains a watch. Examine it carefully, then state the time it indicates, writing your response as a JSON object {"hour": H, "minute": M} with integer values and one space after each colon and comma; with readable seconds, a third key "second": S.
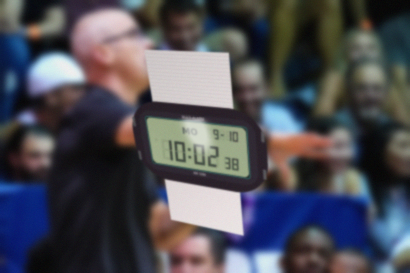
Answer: {"hour": 10, "minute": 2, "second": 38}
